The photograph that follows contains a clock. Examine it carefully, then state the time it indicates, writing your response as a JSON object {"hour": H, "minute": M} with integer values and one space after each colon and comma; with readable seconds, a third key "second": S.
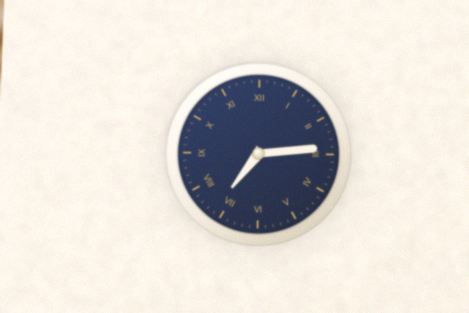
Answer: {"hour": 7, "minute": 14}
